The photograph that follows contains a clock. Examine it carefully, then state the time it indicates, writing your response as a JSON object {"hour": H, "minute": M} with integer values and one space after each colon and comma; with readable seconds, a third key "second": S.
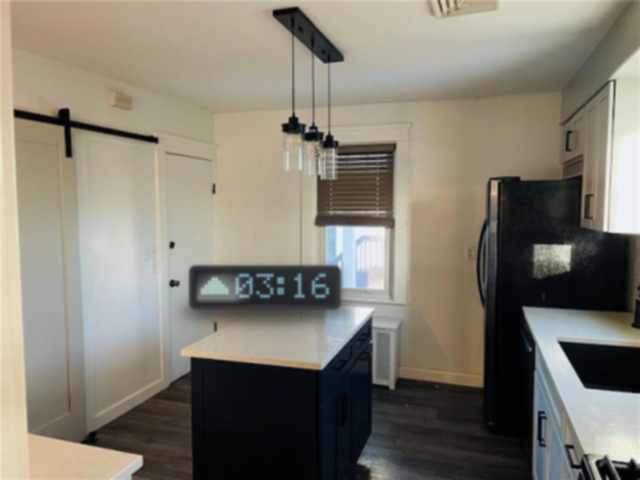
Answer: {"hour": 3, "minute": 16}
